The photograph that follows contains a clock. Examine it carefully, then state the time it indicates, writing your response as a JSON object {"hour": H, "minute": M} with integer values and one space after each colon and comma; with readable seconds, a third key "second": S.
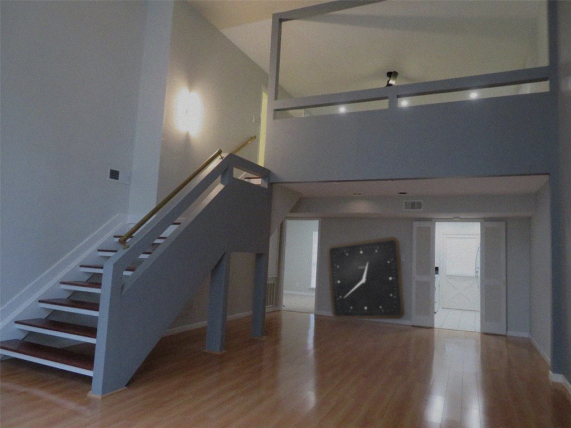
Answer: {"hour": 12, "minute": 39}
